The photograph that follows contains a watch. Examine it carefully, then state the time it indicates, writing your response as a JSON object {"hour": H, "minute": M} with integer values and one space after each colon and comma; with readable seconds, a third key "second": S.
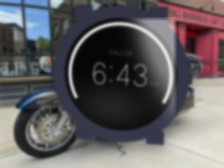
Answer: {"hour": 6, "minute": 43}
